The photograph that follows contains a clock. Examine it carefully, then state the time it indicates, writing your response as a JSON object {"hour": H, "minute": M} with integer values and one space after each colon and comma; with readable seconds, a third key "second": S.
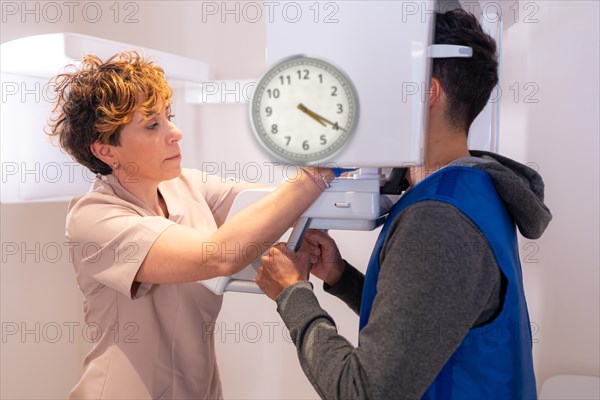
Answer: {"hour": 4, "minute": 20}
